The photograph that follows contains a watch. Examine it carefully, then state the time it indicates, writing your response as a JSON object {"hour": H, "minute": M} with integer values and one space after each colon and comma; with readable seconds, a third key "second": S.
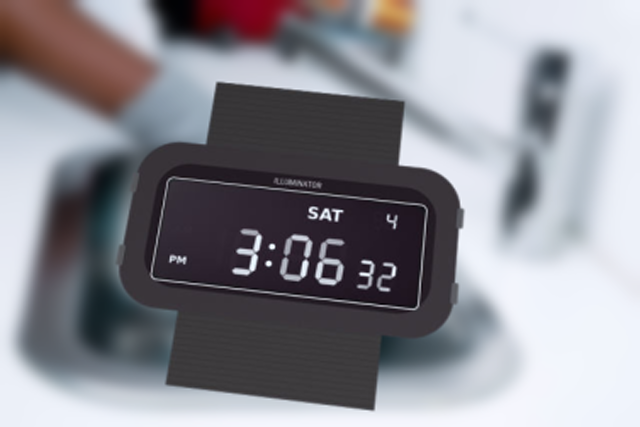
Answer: {"hour": 3, "minute": 6, "second": 32}
